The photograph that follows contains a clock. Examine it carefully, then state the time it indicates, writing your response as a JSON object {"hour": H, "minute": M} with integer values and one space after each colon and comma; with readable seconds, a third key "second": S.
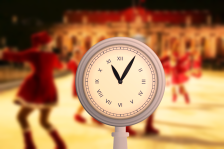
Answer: {"hour": 11, "minute": 5}
